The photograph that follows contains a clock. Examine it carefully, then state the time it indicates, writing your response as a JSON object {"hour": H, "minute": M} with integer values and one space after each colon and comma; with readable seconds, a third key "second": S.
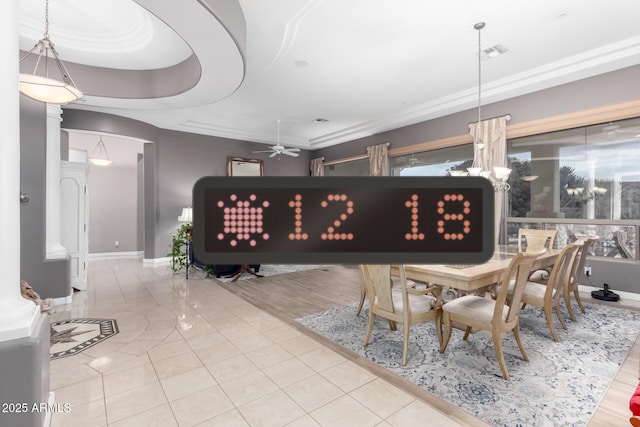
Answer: {"hour": 12, "minute": 18}
